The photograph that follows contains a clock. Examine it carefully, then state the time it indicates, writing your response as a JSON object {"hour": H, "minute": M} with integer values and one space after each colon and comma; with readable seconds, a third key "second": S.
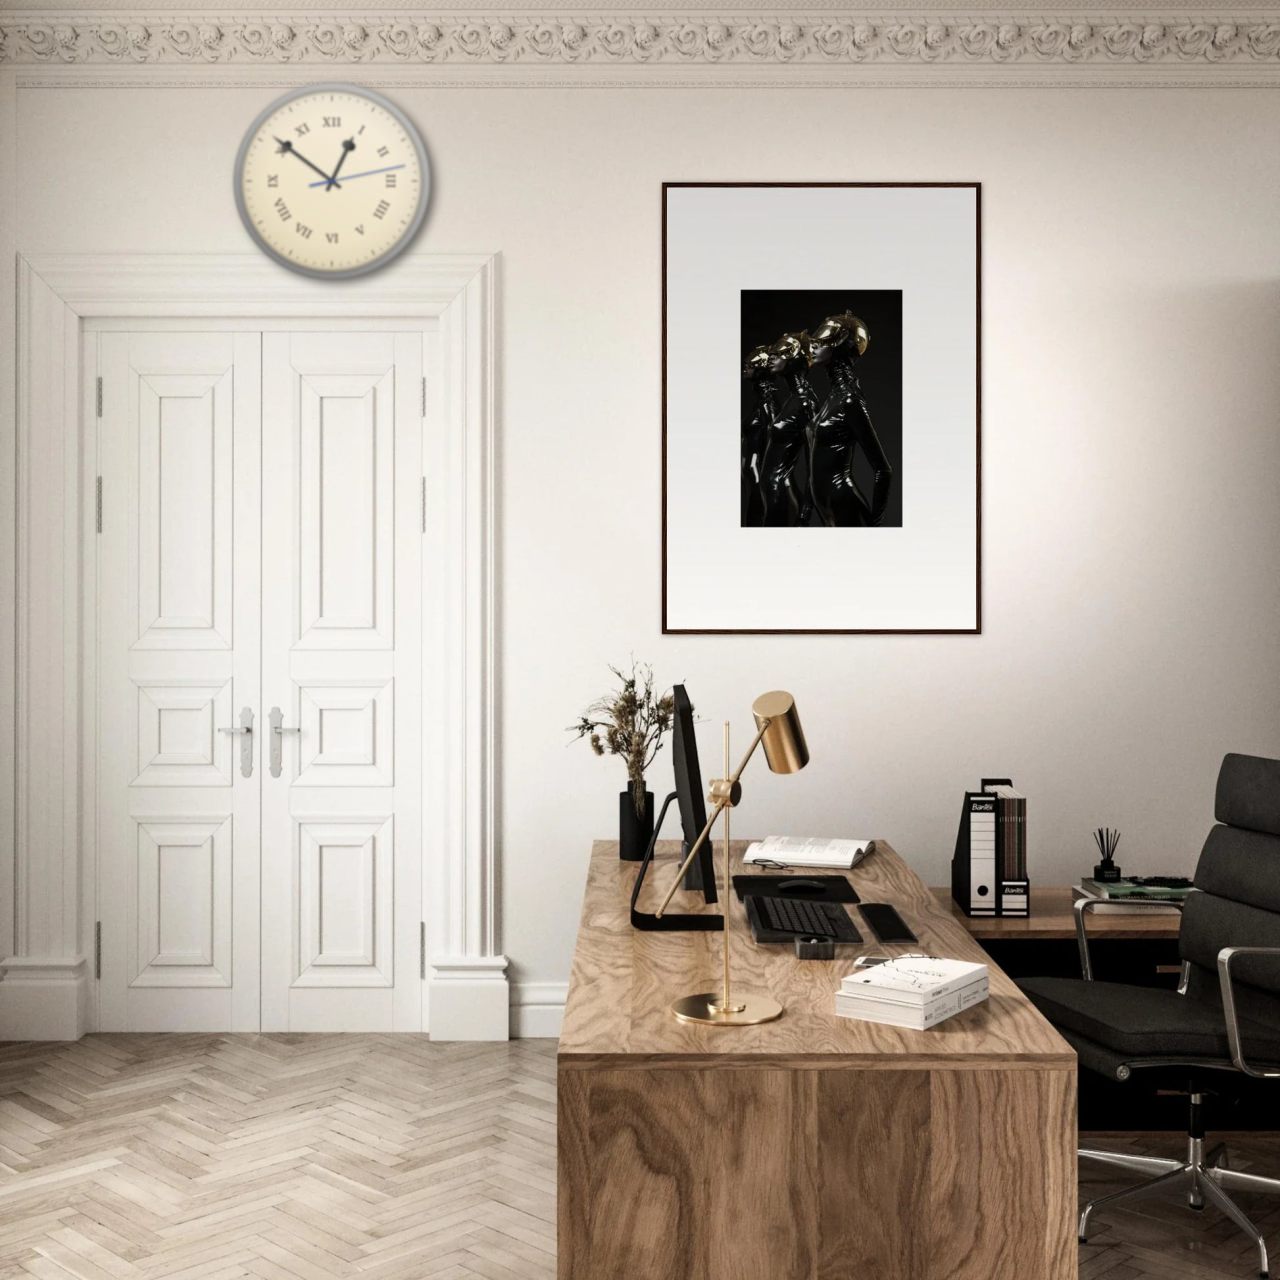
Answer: {"hour": 12, "minute": 51, "second": 13}
